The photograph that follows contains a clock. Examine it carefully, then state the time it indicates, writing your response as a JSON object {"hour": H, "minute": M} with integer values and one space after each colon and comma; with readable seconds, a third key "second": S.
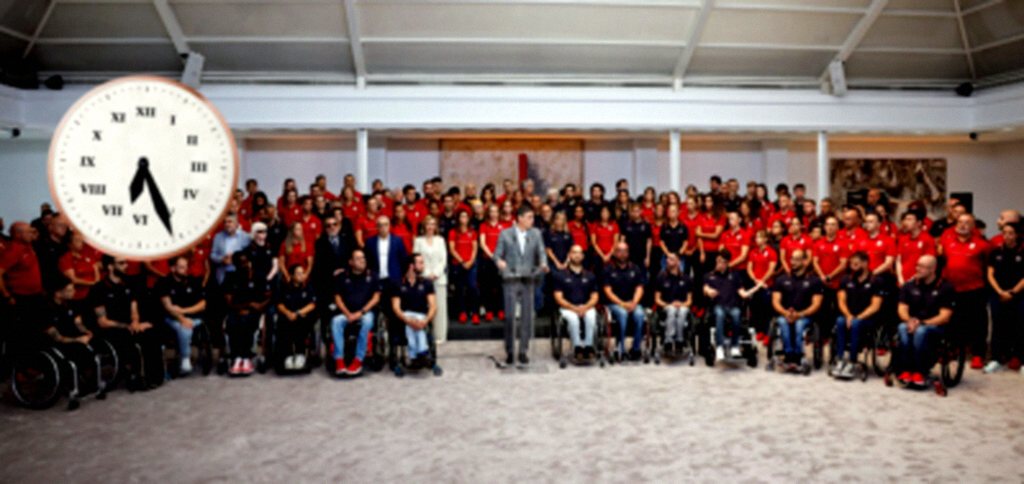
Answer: {"hour": 6, "minute": 26}
